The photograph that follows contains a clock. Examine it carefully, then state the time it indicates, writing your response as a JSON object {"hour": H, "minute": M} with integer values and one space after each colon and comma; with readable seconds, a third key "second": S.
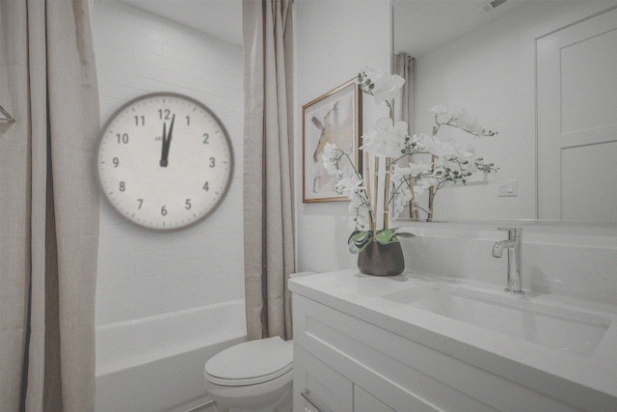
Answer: {"hour": 12, "minute": 2}
